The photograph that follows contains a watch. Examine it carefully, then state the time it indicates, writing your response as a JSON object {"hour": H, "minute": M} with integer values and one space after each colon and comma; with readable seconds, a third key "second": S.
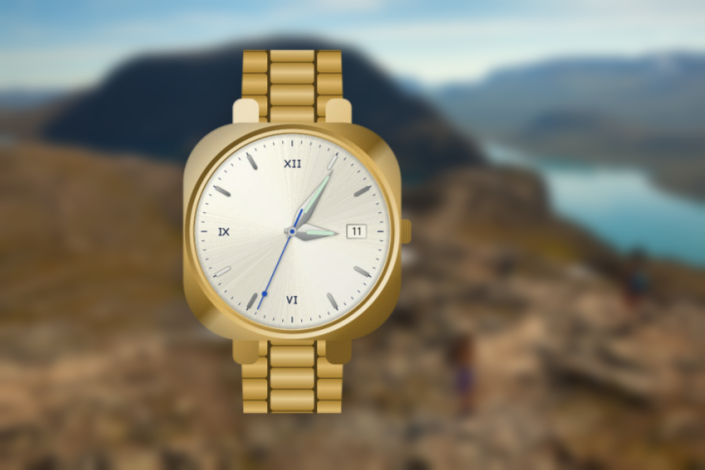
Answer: {"hour": 3, "minute": 5, "second": 34}
